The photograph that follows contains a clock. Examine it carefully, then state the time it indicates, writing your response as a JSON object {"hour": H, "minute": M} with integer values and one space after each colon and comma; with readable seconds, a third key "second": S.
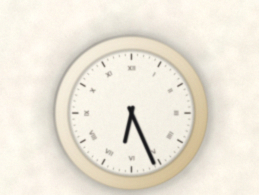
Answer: {"hour": 6, "minute": 26}
